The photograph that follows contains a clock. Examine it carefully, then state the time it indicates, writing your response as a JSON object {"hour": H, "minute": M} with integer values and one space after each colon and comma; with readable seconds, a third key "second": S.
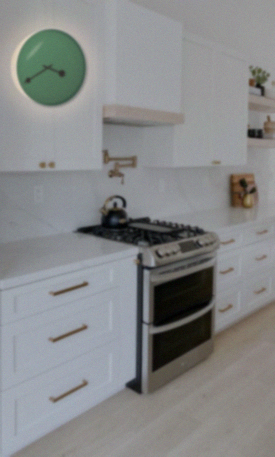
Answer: {"hour": 3, "minute": 40}
